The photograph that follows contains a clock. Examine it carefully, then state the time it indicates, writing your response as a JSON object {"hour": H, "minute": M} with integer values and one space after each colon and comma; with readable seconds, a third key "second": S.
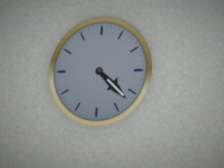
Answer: {"hour": 4, "minute": 22}
